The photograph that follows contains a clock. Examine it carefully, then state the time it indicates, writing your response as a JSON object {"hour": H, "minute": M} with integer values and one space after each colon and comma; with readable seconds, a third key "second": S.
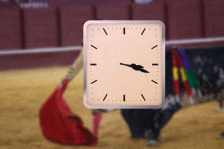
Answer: {"hour": 3, "minute": 18}
